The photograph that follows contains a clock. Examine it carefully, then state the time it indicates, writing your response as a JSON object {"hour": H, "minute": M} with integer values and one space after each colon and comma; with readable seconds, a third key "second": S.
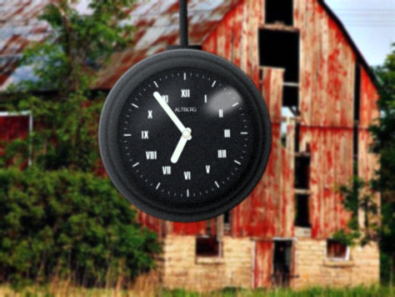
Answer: {"hour": 6, "minute": 54}
